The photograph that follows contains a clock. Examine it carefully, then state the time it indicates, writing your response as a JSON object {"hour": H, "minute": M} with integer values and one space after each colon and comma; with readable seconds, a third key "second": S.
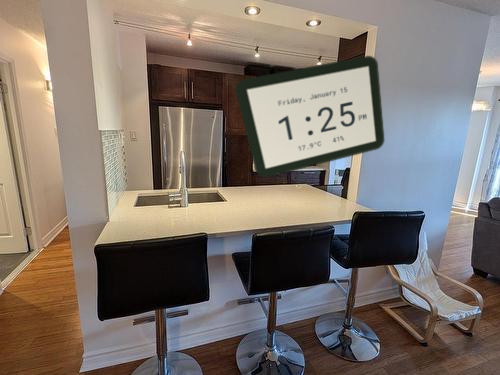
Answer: {"hour": 1, "minute": 25}
